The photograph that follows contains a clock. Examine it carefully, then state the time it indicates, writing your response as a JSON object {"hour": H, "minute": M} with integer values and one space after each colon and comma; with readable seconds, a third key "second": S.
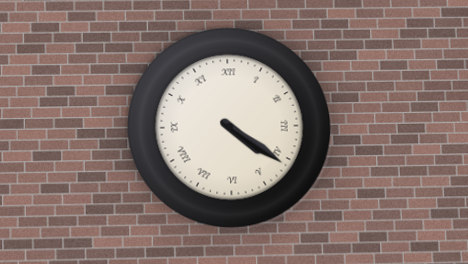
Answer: {"hour": 4, "minute": 21}
